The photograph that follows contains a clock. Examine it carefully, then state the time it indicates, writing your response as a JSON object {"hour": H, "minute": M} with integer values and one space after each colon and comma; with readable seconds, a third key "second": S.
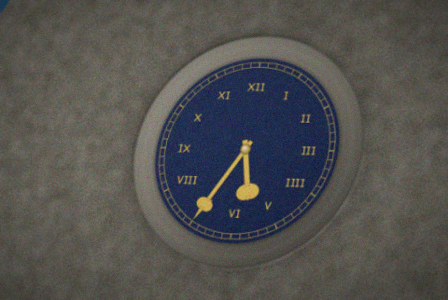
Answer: {"hour": 5, "minute": 35}
